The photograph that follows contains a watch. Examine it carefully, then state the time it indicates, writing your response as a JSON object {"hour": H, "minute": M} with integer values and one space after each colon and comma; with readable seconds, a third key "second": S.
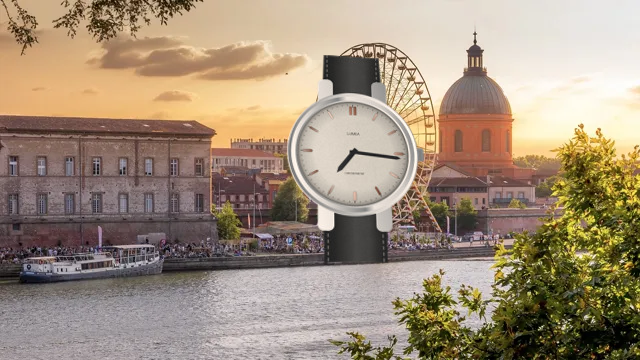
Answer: {"hour": 7, "minute": 16}
